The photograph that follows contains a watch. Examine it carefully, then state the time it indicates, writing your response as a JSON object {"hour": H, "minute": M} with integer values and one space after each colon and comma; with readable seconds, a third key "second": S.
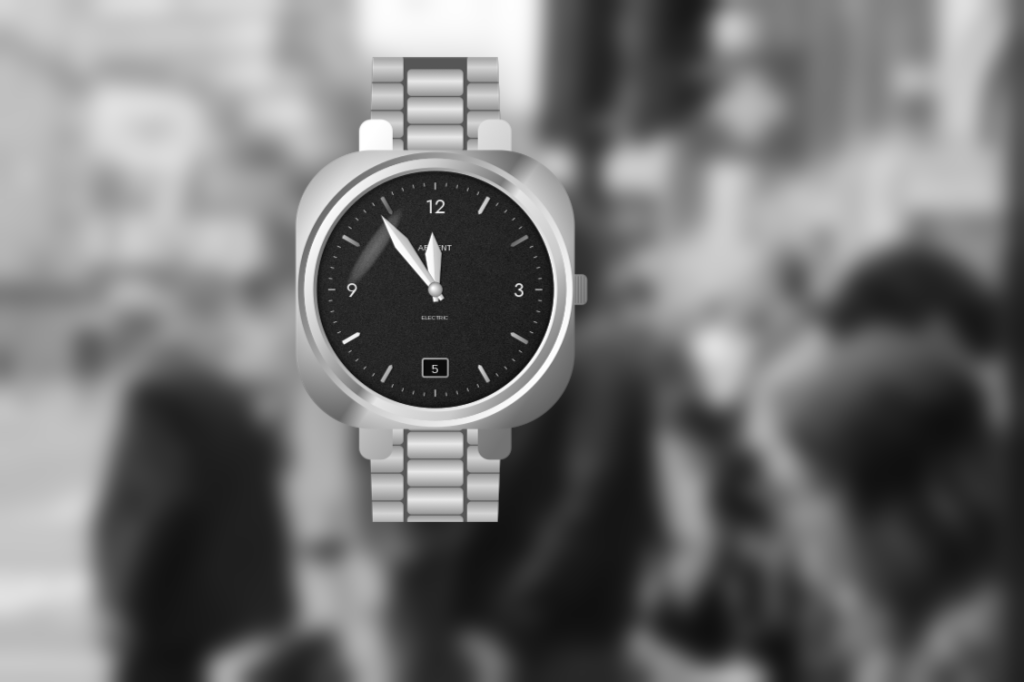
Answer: {"hour": 11, "minute": 54}
